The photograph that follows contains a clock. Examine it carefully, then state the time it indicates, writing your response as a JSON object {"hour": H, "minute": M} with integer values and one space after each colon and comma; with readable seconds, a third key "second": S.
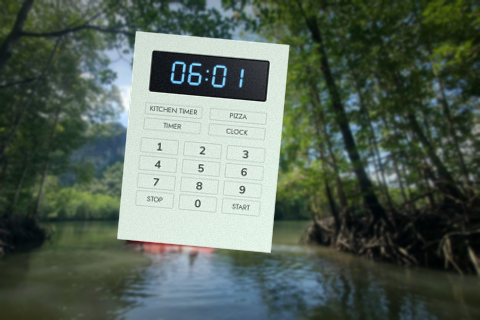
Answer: {"hour": 6, "minute": 1}
